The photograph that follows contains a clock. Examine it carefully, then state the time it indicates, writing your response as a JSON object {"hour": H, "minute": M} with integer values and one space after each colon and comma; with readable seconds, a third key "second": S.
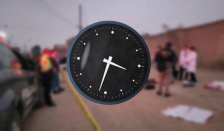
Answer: {"hour": 3, "minute": 32}
